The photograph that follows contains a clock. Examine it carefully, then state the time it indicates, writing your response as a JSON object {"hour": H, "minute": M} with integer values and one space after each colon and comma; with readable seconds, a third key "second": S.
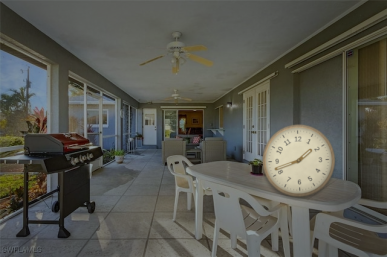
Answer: {"hour": 1, "minute": 42}
